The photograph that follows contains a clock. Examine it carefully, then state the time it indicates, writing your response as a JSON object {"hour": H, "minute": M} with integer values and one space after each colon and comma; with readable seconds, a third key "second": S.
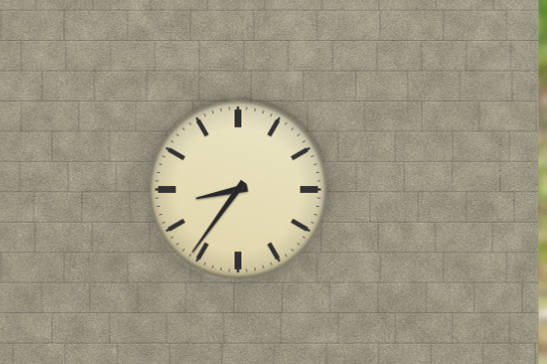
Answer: {"hour": 8, "minute": 36}
